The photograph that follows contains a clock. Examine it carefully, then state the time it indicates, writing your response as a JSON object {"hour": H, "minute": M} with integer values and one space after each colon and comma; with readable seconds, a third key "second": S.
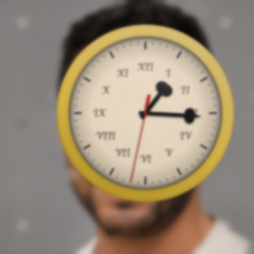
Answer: {"hour": 1, "minute": 15, "second": 32}
